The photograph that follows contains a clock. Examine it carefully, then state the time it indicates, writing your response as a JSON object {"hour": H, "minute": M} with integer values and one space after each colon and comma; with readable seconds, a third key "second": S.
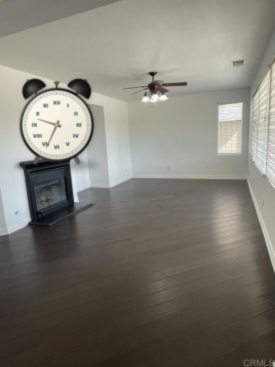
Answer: {"hour": 9, "minute": 34}
